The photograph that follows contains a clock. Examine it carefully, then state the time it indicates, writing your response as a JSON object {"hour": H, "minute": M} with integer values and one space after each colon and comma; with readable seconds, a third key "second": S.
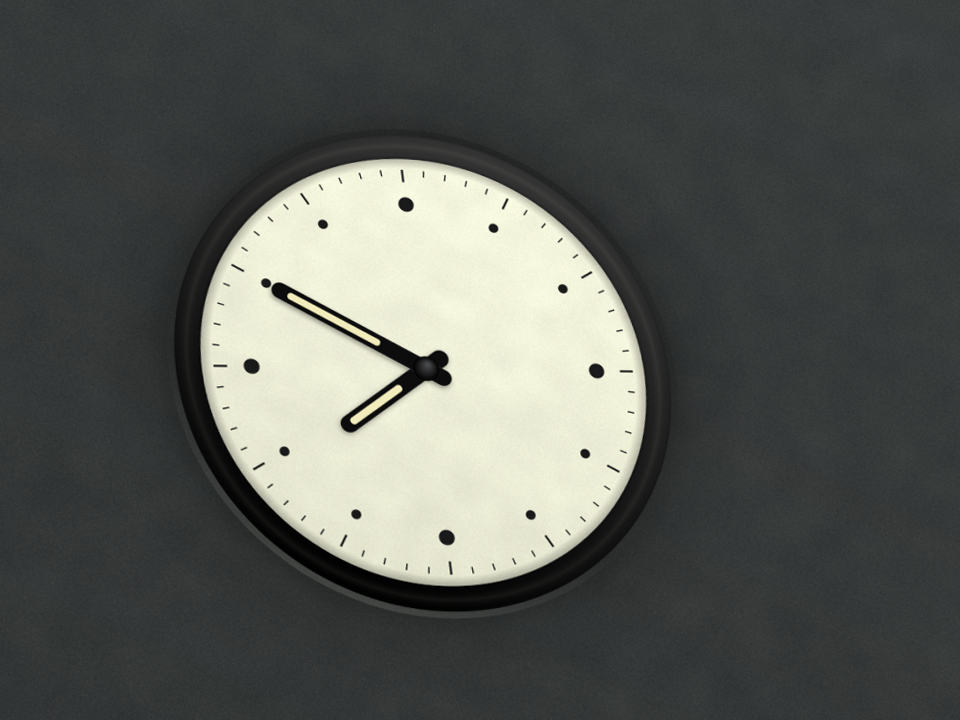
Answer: {"hour": 7, "minute": 50}
